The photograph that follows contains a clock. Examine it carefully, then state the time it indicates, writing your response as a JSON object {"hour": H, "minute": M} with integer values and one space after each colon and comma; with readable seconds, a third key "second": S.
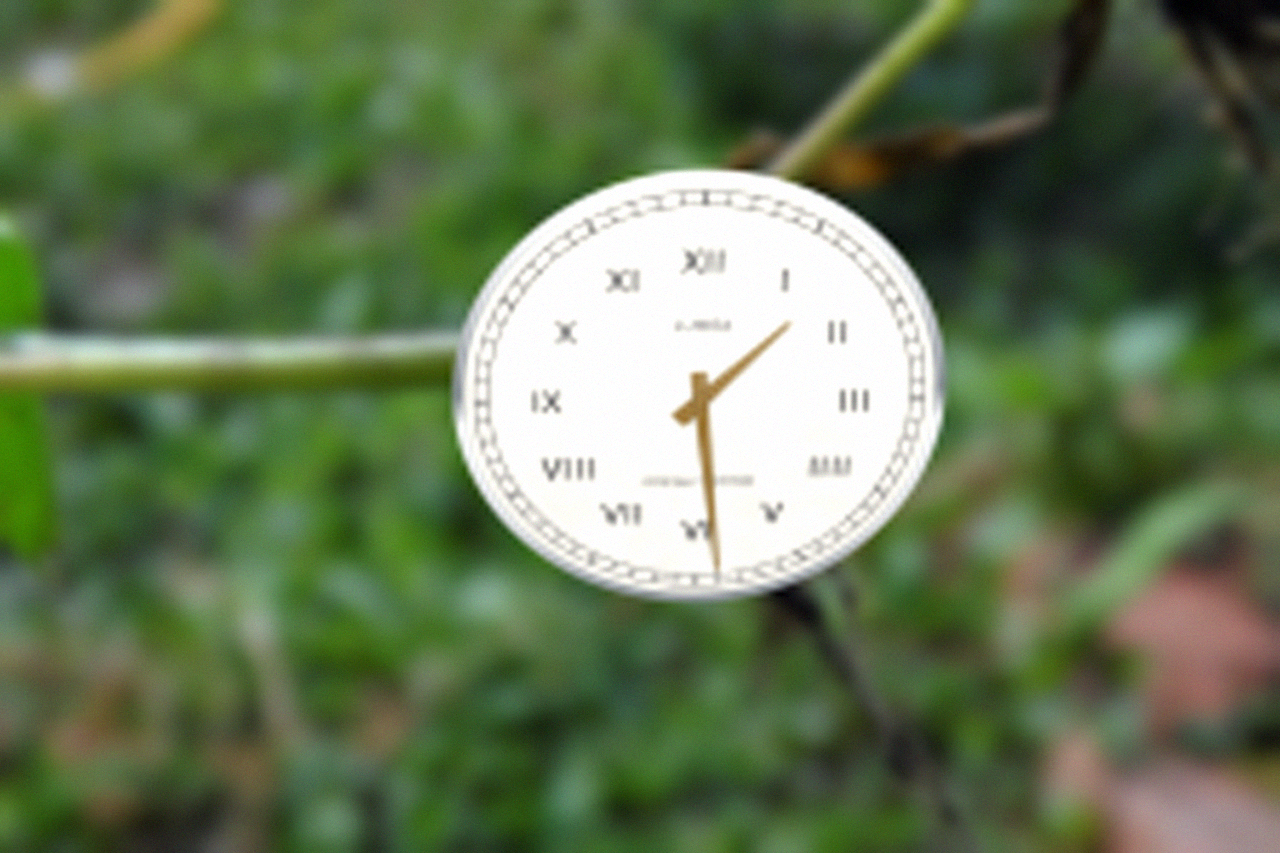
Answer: {"hour": 1, "minute": 29}
